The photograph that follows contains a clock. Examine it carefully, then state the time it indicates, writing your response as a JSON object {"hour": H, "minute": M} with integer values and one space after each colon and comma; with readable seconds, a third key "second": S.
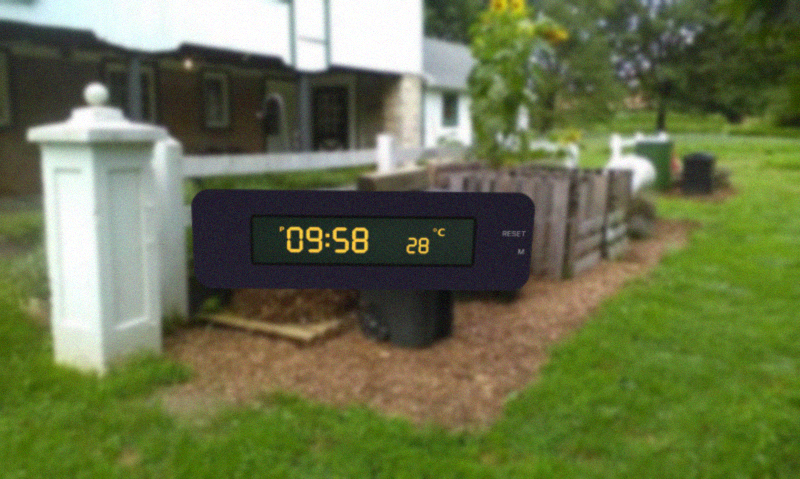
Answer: {"hour": 9, "minute": 58}
